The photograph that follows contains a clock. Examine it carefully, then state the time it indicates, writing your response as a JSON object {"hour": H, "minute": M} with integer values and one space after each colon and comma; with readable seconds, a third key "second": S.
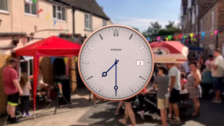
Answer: {"hour": 7, "minute": 30}
